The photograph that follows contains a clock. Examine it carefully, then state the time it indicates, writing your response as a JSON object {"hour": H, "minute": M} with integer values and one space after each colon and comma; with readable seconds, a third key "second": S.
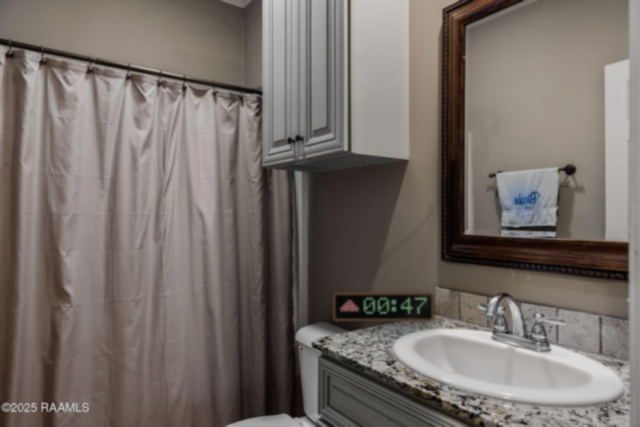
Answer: {"hour": 0, "minute": 47}
